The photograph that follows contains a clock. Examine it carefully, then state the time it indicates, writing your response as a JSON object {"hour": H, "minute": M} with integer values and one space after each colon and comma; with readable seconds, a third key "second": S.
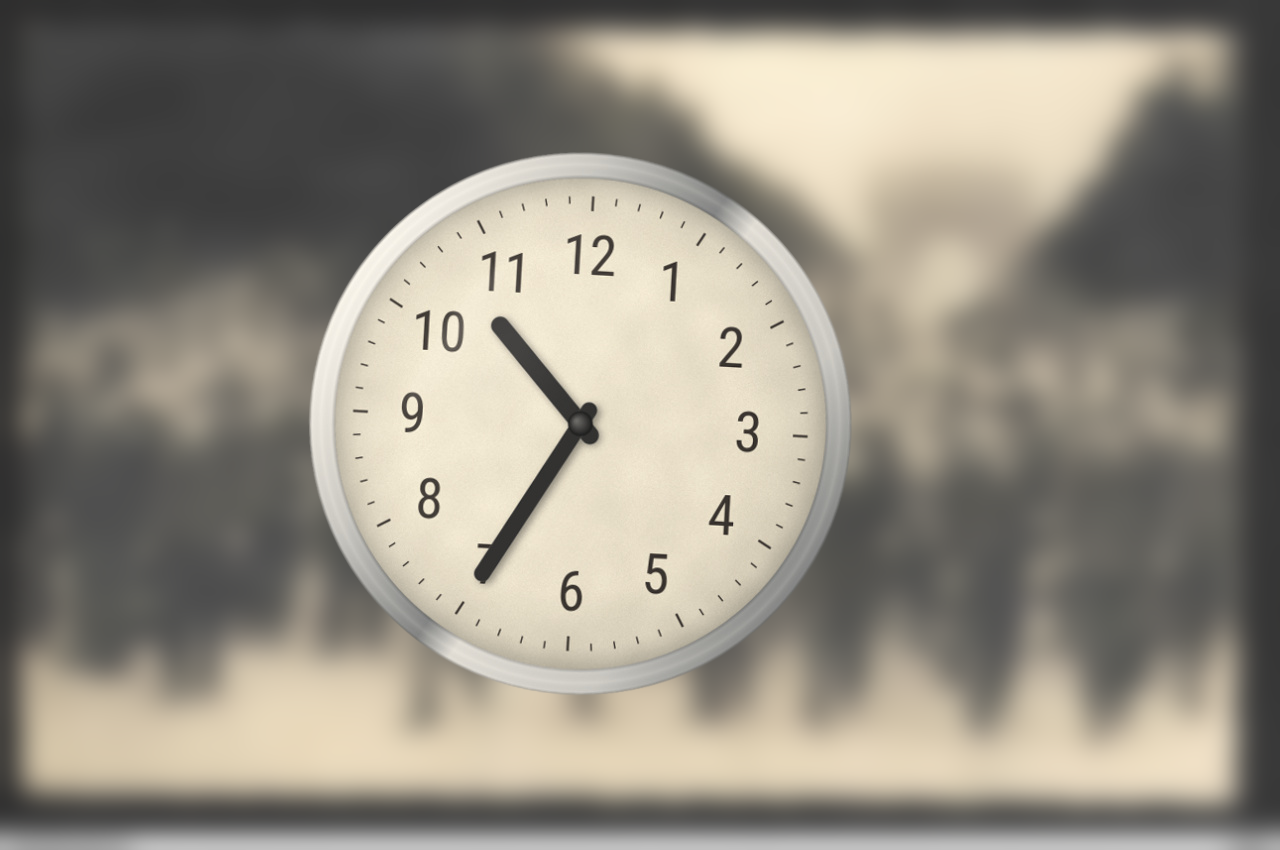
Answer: {"hour": 10, "minute": 35}
